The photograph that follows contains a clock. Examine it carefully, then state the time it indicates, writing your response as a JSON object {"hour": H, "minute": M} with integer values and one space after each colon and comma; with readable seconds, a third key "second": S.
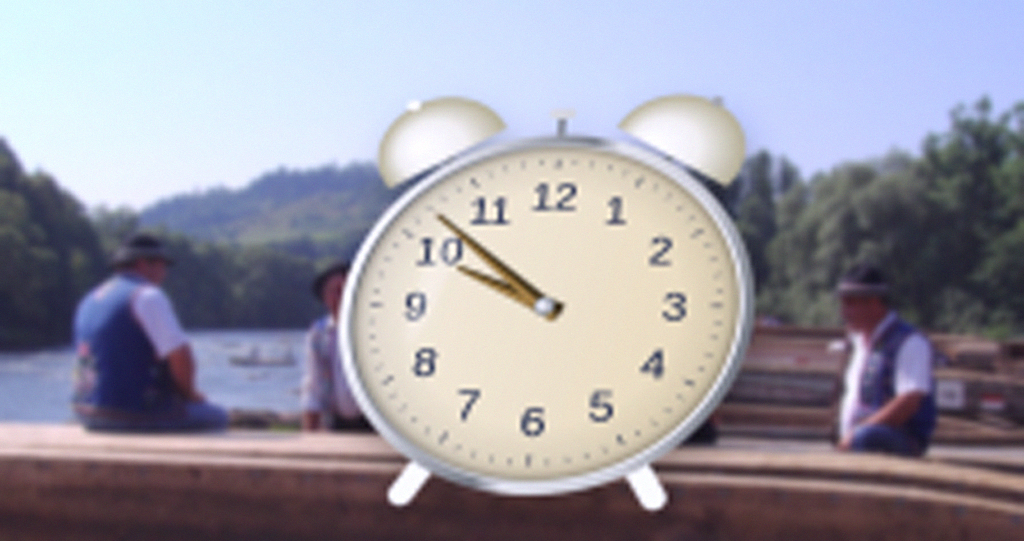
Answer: {"hour": 9, "minute": 52}
